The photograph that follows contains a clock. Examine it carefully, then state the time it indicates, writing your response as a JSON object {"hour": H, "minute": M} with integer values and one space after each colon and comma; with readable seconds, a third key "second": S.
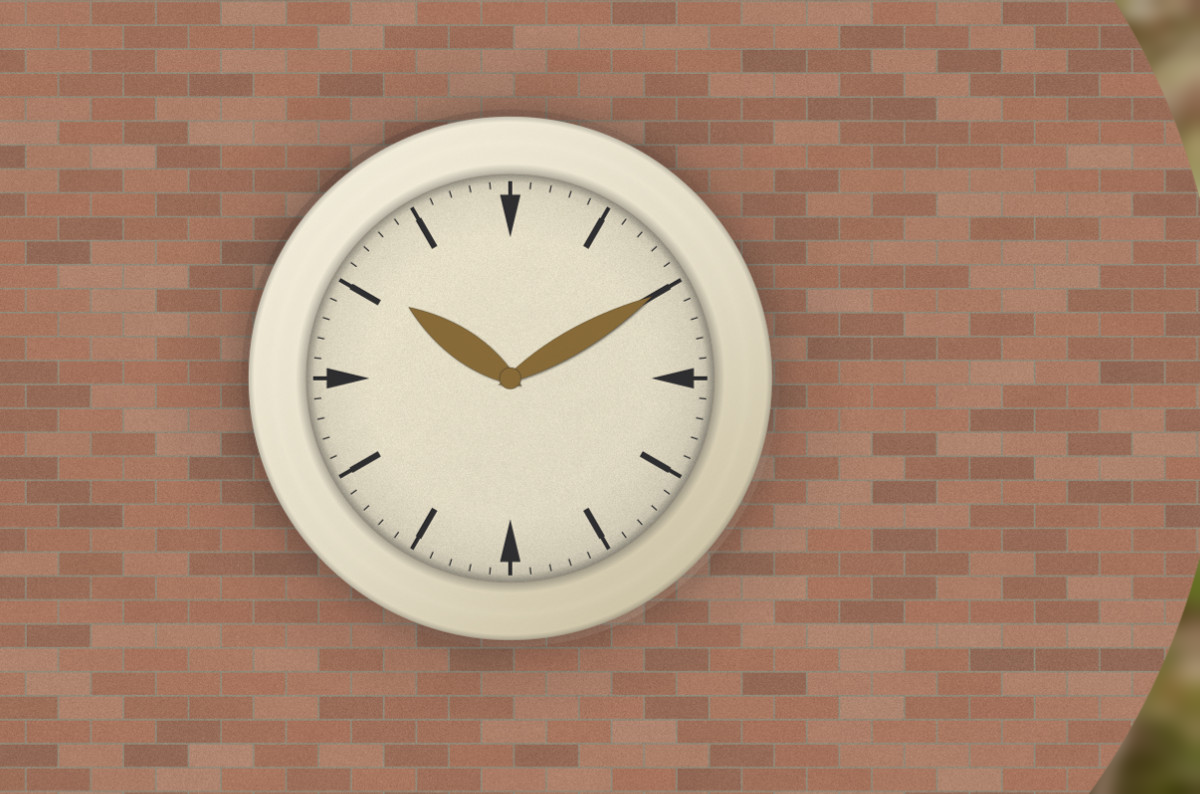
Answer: {"hour": 10, "minute": 10}
